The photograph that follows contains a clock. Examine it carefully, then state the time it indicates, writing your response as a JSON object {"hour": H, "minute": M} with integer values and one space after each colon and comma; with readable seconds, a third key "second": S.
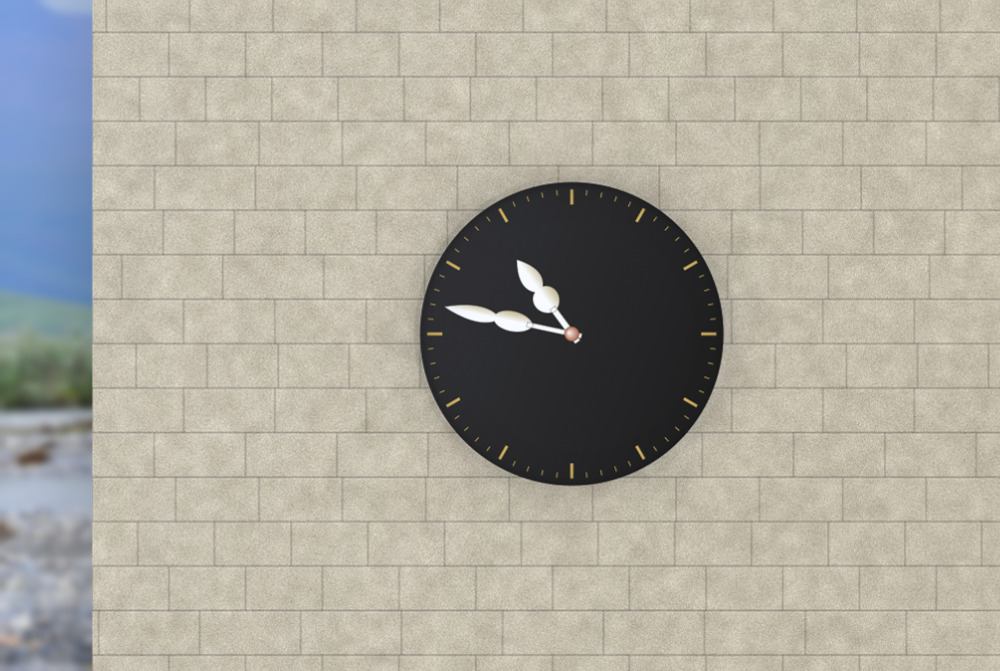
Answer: {"hour": 10, "minute": 47}
